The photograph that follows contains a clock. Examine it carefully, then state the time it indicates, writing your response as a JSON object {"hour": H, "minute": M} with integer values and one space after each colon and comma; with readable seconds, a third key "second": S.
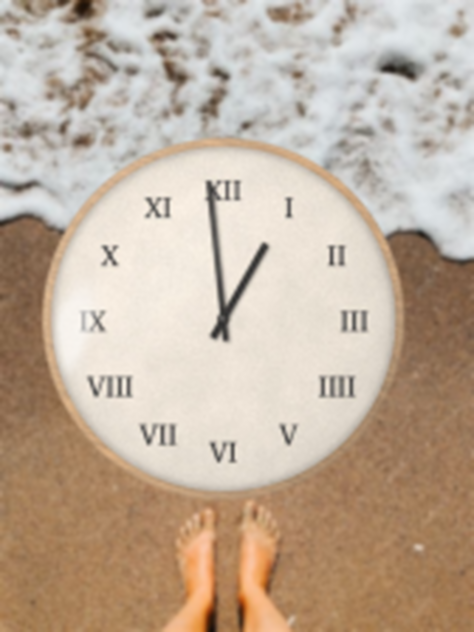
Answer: {"hour": 12, "minute": 59}
